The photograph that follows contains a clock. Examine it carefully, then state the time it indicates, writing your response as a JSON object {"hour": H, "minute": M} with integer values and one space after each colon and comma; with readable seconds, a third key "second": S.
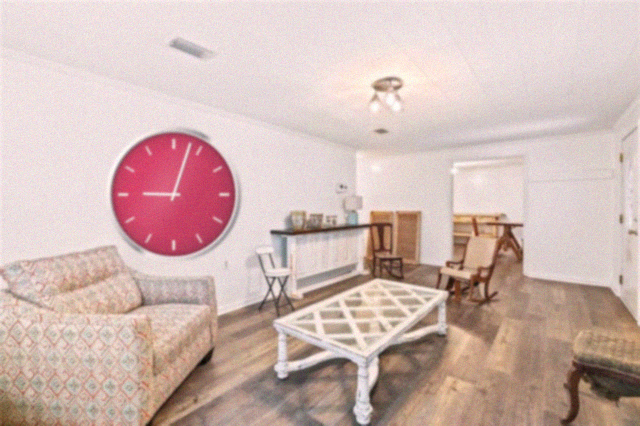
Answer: {"hour": 9, "minute": 3}
